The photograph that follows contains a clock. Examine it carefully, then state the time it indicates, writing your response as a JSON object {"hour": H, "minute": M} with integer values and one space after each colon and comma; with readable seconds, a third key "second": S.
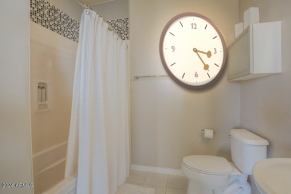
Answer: {"hour": 3, "minute": 24}
